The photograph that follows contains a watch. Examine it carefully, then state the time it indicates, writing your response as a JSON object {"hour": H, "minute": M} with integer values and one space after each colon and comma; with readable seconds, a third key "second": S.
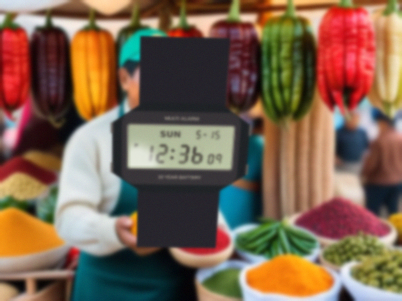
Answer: {"hour": 12, "minute": 36}
